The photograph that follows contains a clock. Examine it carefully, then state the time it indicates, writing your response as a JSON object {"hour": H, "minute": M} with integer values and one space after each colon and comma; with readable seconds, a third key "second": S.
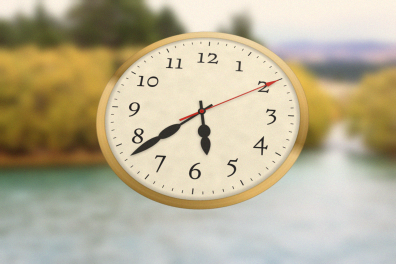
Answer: {"hour": 5, "minute": 38, "second": 10}
